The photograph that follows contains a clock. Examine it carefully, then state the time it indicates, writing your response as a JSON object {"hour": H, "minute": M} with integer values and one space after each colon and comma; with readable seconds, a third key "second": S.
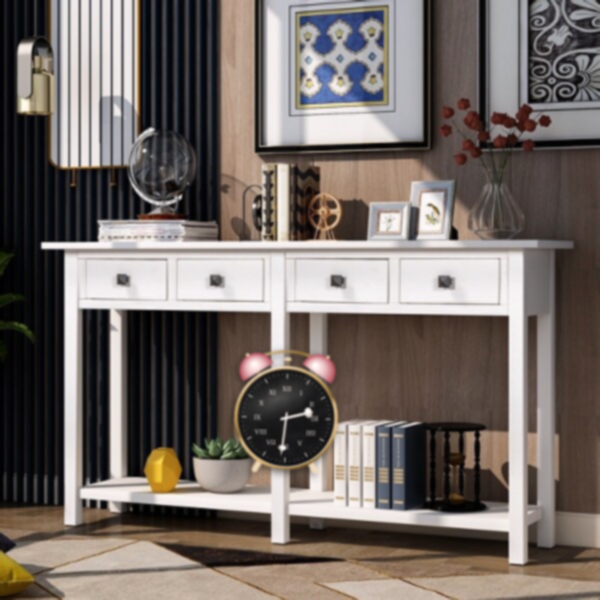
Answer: {"hour": 2, "minute": 31}
